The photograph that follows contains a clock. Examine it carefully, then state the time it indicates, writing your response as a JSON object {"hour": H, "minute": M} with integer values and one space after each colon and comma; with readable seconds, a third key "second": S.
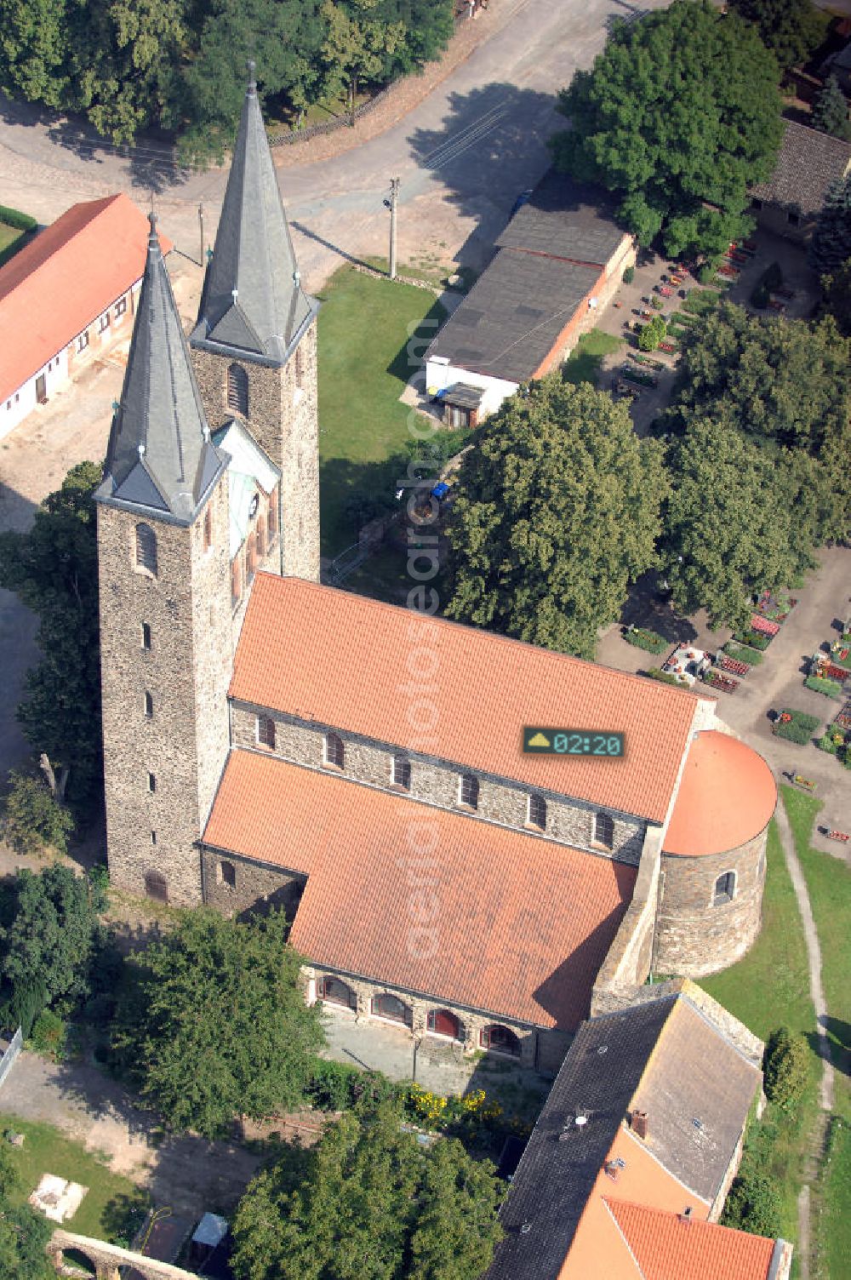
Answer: {"hour": 2, "minute": 20}
